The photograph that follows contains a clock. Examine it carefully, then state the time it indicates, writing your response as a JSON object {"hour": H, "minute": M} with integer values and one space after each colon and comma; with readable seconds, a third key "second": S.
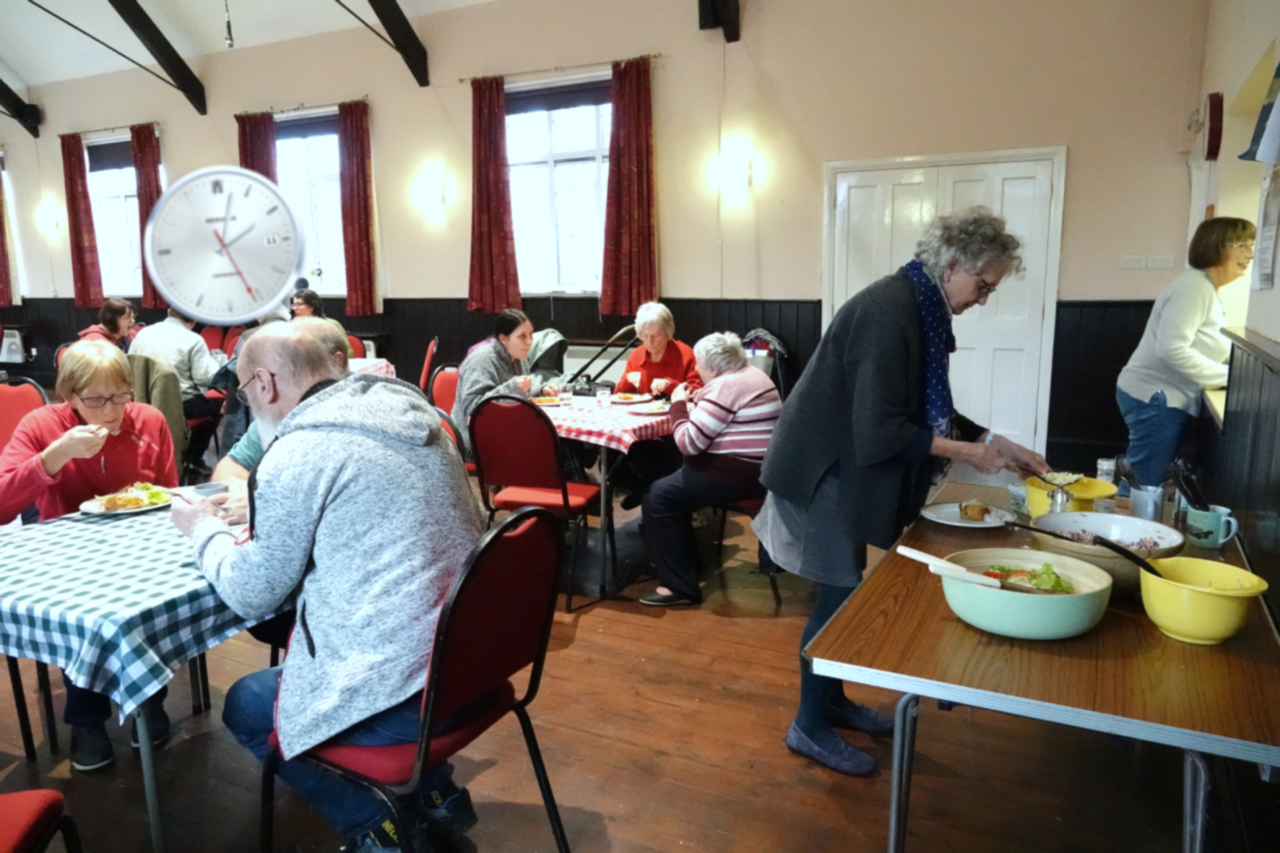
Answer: {"hour": 2, "minute": 2, "second": 26}
